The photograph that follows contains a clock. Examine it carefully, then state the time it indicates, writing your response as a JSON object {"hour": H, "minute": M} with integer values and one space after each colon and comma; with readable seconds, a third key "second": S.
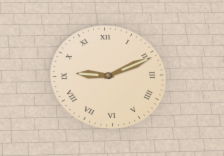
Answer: {"hour": 9, "minute": 11}
